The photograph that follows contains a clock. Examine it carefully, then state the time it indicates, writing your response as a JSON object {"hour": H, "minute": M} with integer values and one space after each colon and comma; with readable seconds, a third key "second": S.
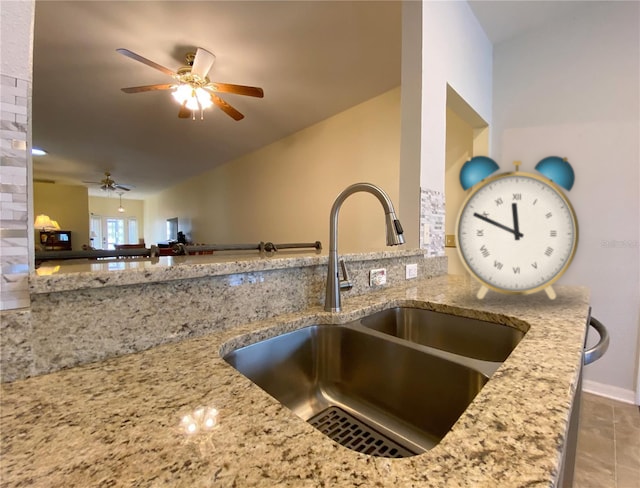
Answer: {"hour": 11, "minute": 49}
